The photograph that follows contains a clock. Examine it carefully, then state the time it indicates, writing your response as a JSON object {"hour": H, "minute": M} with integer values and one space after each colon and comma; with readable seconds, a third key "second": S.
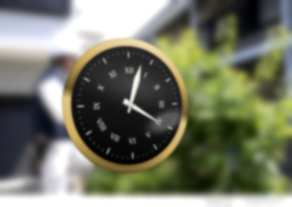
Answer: {"hour": 4, "minute": 3}
